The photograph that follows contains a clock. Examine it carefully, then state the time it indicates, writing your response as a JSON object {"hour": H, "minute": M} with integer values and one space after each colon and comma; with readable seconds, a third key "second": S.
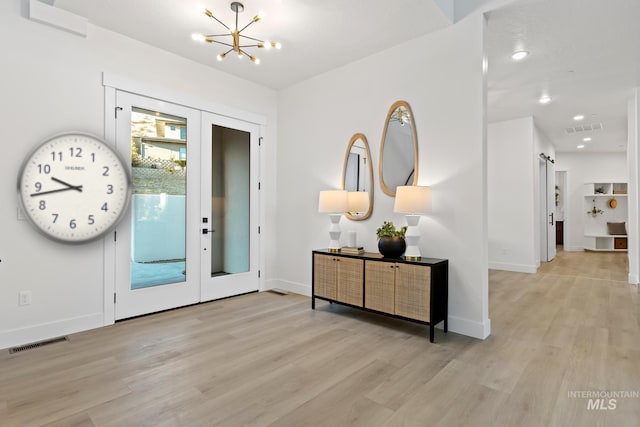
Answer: {"hour": 9, "minute": 43}
